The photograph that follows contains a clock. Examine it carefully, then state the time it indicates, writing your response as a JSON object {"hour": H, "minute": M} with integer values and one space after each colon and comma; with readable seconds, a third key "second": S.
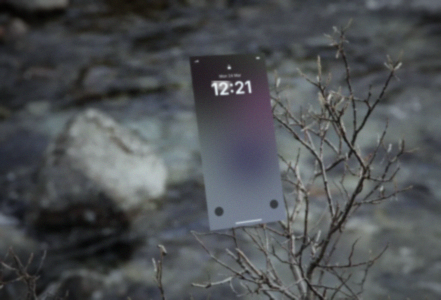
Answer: {"hour": 12, "minute": 21}
